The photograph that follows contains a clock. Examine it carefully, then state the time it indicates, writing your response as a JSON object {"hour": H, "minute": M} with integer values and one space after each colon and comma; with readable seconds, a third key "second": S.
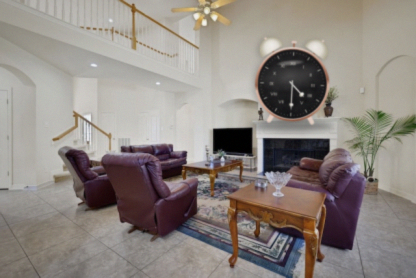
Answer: {"hour": 4, "minute": 30}
